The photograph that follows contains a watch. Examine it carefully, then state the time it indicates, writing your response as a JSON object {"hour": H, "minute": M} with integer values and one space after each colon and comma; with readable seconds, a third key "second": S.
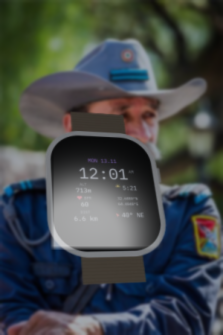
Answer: {"hour": 12, "minute": 1}
